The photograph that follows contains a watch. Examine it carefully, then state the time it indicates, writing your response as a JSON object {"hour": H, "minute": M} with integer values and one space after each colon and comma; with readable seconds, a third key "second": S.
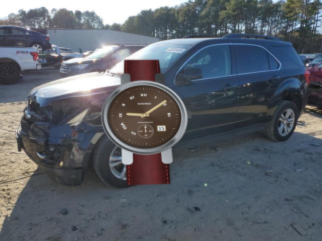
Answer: {"hour": 9, "minute": 9}
